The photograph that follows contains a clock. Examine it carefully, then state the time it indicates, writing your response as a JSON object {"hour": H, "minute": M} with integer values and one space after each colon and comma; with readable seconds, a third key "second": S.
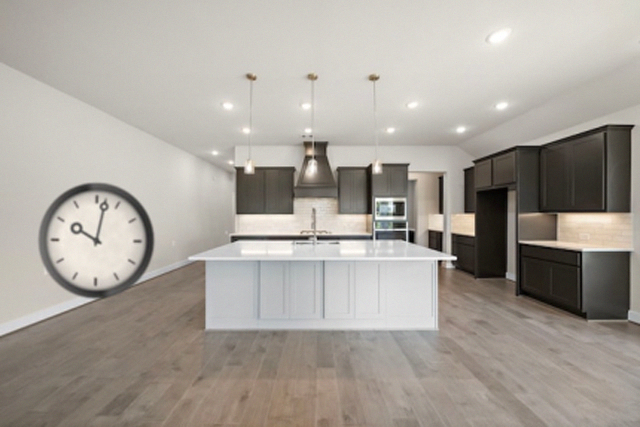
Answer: {"hour": 10, "minute": 2}
